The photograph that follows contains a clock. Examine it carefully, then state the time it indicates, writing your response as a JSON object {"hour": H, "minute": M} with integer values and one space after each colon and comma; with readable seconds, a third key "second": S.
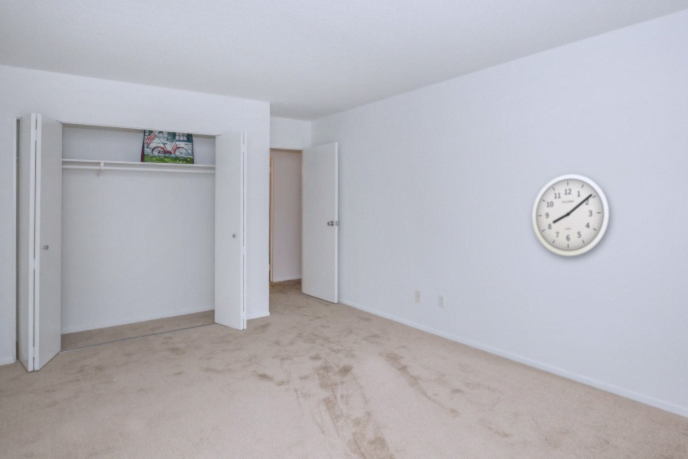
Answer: {"hour": 8, "minute": 9}
